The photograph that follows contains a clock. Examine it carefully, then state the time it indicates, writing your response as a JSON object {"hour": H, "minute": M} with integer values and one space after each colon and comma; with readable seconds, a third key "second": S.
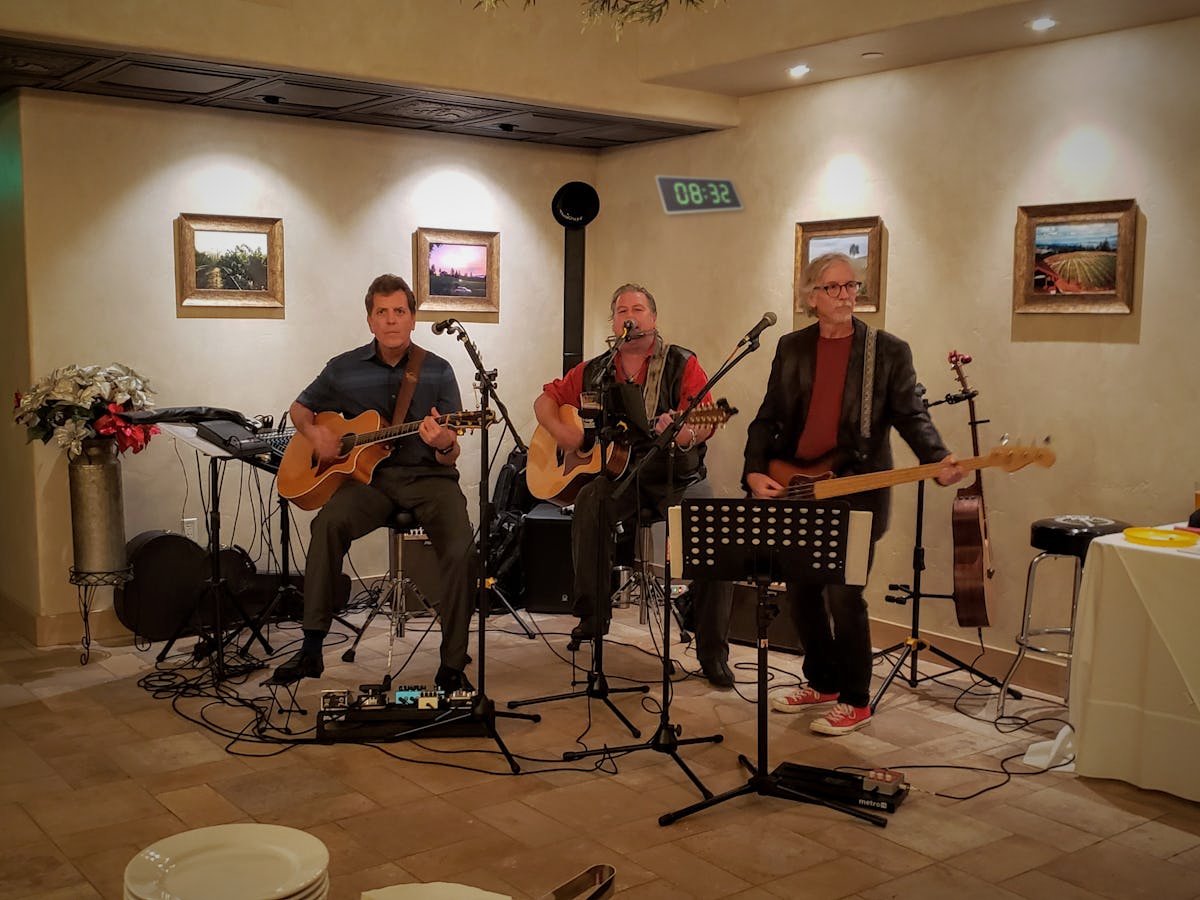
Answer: {"hour": 8, "minute": 32}
